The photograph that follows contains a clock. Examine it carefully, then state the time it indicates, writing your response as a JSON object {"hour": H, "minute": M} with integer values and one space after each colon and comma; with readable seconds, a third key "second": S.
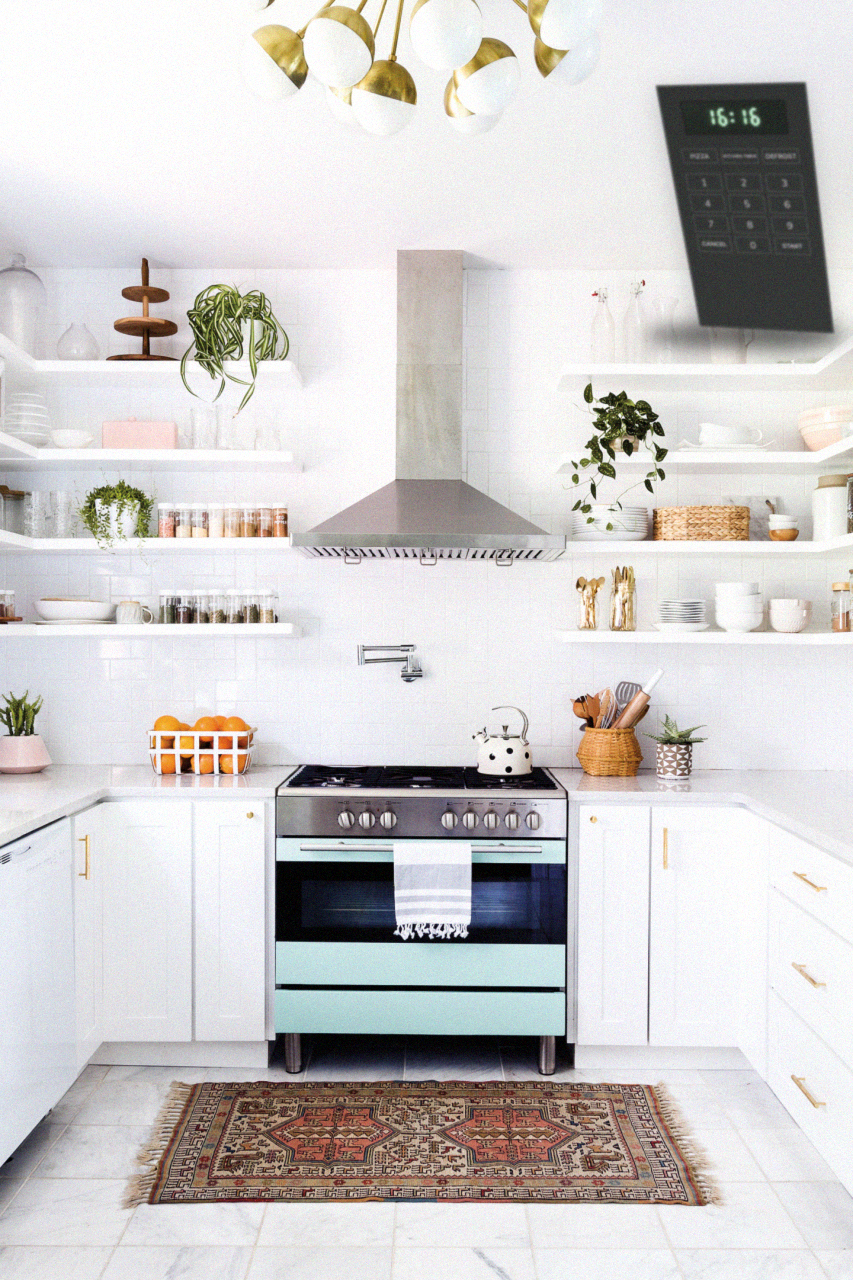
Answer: {"hour": 16, "minute": 16}
